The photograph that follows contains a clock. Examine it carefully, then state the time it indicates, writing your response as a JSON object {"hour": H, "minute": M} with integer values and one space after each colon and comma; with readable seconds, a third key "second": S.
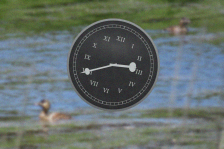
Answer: {"hour": 2, "minute": 40}
